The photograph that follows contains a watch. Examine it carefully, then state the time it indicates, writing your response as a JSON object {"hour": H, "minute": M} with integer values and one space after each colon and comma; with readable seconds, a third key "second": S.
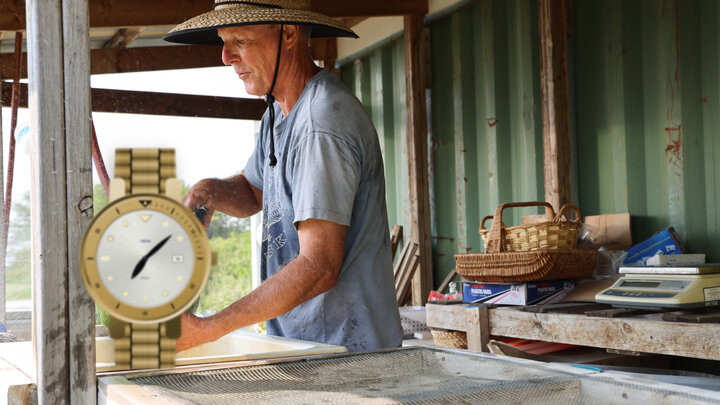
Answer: {"hour": 7, "minute": 8}
